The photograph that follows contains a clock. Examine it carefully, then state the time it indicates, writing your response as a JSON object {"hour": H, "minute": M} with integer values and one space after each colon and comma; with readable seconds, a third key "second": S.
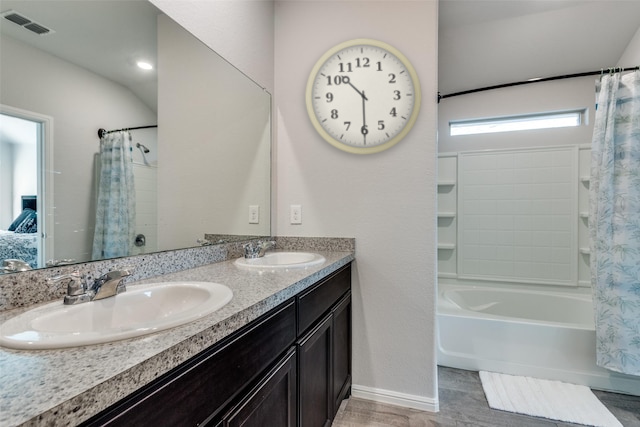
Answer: {"hour": 10, "minute": 30}
